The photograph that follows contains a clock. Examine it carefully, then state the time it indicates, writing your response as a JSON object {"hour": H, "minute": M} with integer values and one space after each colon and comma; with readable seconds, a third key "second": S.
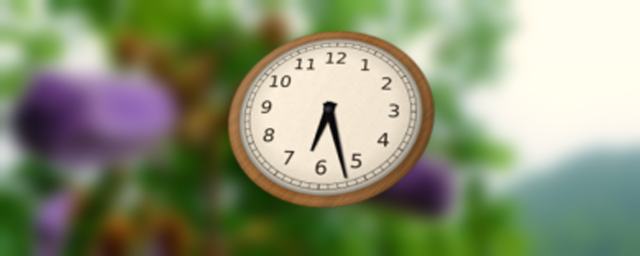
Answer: {"hour": 6, "minute": 27}
